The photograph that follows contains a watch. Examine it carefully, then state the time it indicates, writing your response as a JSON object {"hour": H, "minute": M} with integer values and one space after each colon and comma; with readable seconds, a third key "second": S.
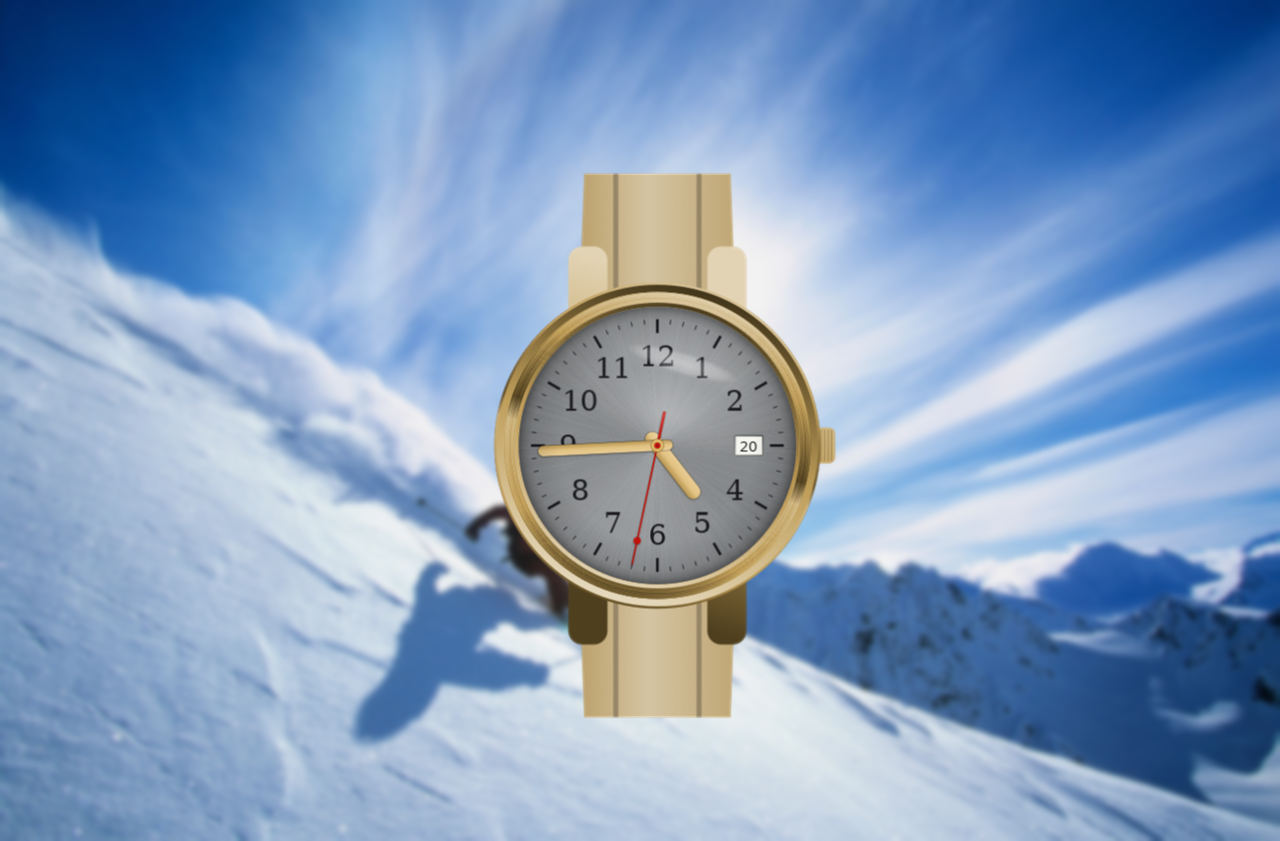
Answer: {"hour": 4, "minute": 44, "second": 32}
